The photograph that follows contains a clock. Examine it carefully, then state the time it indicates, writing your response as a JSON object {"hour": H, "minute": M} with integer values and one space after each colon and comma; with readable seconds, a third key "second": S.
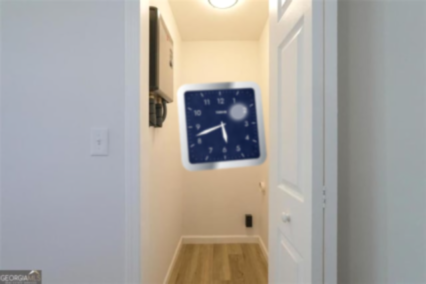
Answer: {"hour": 5, "minute": 42}
